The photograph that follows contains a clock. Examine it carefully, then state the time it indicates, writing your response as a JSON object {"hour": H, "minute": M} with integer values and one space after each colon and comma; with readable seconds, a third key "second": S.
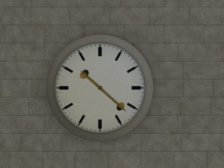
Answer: {"hour": 10, "minute": 22}
